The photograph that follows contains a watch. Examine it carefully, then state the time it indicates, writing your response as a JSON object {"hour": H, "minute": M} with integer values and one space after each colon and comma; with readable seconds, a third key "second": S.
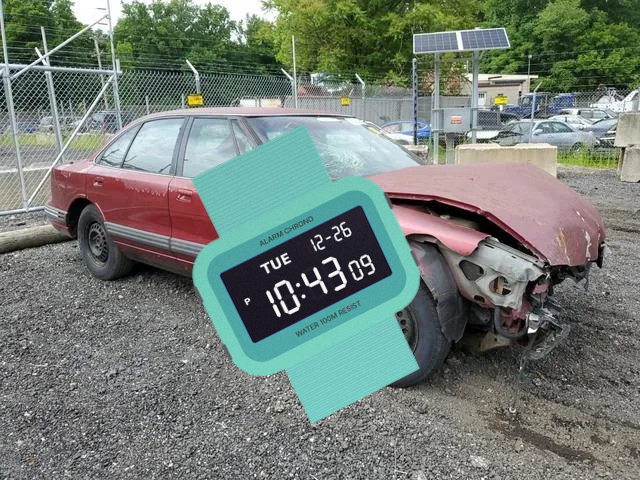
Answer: {"hour": 10, "minute": 43, "second": 9}
